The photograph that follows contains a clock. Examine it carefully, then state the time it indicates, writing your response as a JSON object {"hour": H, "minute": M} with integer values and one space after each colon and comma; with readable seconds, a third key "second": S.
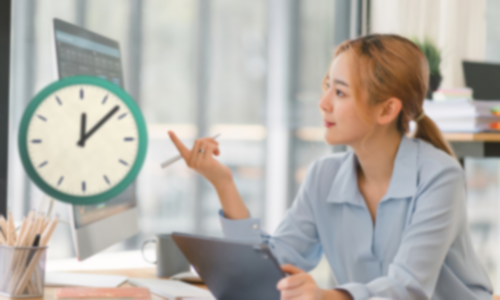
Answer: {"hour": 12, "minute": 8}
